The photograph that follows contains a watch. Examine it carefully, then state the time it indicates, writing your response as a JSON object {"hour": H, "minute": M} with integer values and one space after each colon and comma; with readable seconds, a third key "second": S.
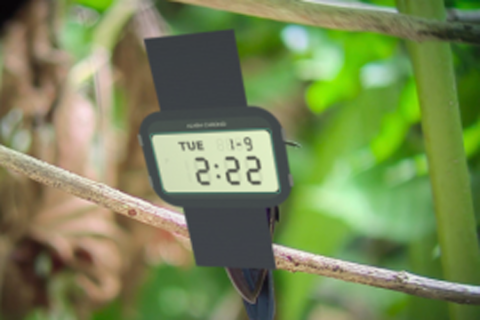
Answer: {"hour": 2, "minute": 22}
